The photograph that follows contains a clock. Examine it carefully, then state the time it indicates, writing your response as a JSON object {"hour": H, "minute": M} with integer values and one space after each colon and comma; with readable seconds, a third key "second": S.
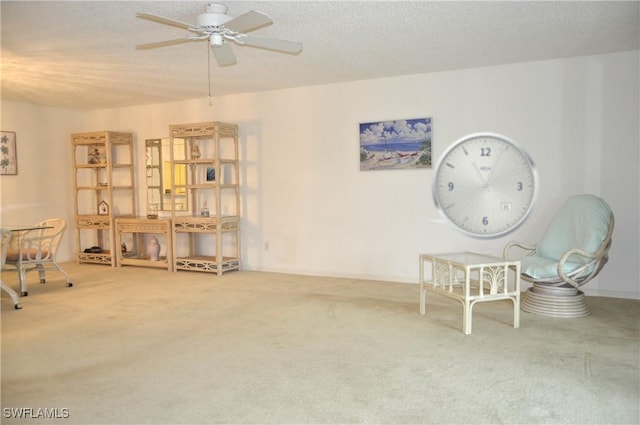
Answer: {"hour": 11, "minute": 4}
